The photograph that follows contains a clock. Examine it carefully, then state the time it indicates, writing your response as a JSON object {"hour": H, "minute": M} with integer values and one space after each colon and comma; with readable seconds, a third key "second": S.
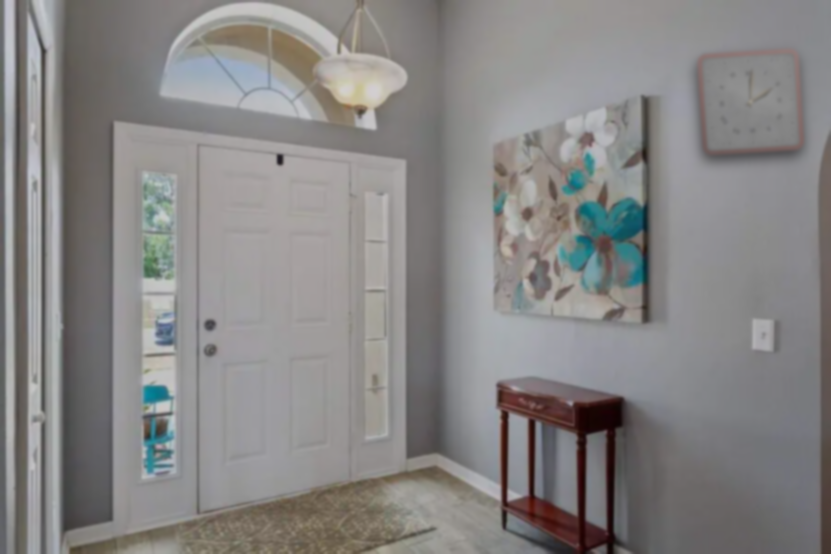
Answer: {"hour": 2, "minute": 1}
